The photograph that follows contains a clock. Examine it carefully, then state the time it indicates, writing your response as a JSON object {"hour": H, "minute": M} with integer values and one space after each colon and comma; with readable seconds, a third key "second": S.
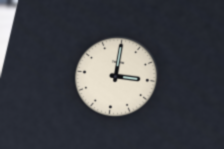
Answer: {"hour": 3, "minute": 0}
